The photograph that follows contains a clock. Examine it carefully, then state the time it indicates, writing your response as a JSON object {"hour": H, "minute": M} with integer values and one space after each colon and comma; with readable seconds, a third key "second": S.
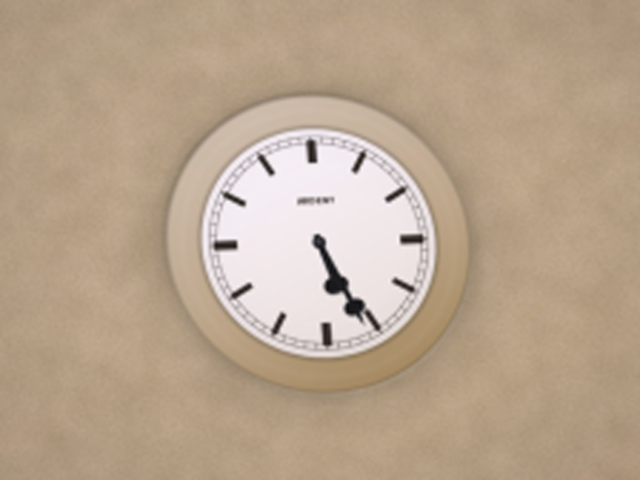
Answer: {"hour": 5, "minute": 26}
